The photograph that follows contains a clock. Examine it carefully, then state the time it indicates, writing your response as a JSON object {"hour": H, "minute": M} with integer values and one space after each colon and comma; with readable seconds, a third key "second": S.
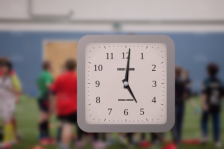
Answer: {"hour": 5, "minute": 1}
